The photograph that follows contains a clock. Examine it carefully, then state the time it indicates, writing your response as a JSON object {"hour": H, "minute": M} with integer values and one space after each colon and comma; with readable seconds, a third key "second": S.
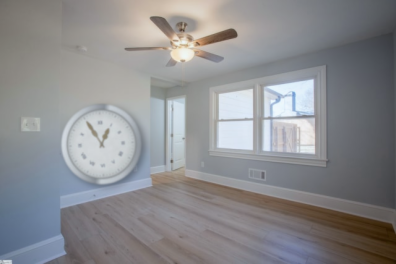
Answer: {"hour": 12, "minute": 55}
